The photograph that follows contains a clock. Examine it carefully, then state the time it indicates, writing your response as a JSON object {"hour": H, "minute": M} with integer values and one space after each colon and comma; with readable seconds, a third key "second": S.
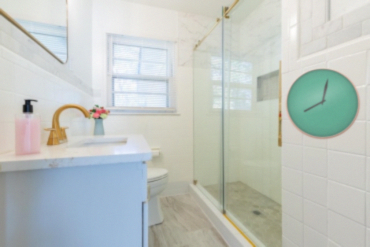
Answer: {"hour": 8, "minute": 2}
